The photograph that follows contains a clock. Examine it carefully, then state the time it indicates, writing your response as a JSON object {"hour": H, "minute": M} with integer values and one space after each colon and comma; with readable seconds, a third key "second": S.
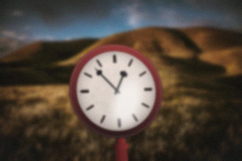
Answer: {"hour": 12, "minute": 53}
